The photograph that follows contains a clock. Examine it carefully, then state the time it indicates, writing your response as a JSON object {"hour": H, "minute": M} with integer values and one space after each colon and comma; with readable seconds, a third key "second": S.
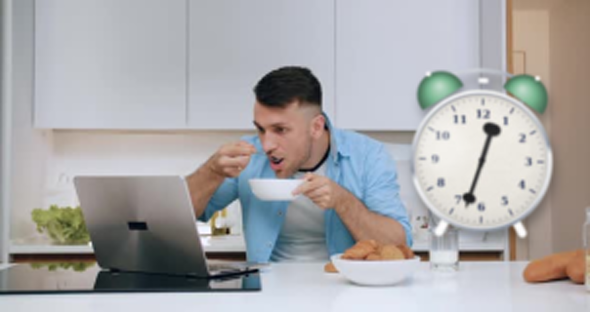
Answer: {"hour": 12, "minute": 33}
